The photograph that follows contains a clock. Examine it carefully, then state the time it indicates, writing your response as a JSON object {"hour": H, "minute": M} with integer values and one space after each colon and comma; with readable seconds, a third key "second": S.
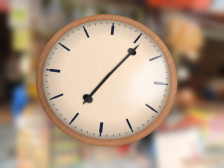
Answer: {"hour": 7, "minute": 6}
